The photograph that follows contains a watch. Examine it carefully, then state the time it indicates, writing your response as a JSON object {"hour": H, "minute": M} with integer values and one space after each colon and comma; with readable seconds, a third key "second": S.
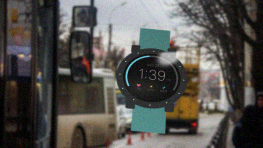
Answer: {"hour": 1, "minute": 39}
